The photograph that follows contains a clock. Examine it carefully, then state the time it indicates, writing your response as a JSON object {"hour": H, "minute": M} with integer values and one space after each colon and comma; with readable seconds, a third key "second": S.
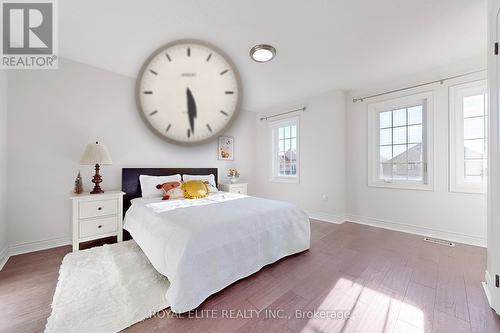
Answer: {"hour": 5, "minute": 29}
